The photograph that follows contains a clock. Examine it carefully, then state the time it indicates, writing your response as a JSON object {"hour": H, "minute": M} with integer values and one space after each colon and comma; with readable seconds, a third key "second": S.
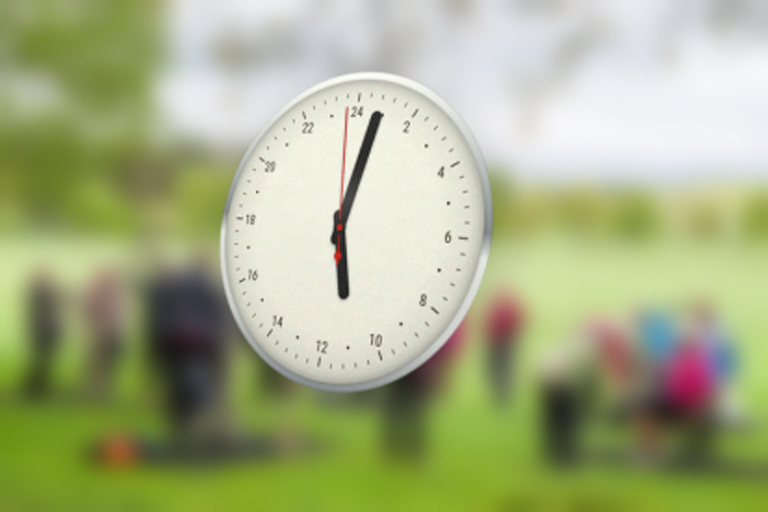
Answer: {"hour": 11, "minute": 1, "second": 59}
